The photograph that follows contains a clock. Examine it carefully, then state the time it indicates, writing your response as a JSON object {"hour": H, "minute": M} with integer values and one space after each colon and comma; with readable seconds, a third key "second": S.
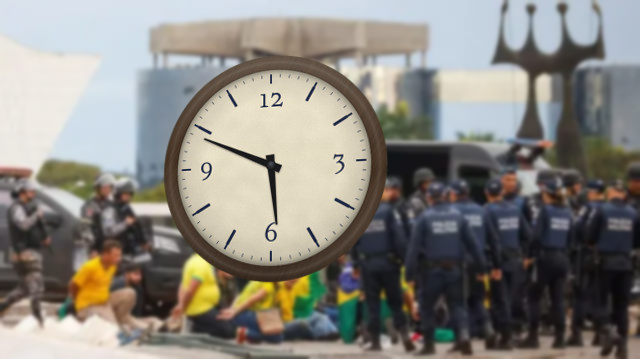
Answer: {"hour": 5, "minute": 49}
